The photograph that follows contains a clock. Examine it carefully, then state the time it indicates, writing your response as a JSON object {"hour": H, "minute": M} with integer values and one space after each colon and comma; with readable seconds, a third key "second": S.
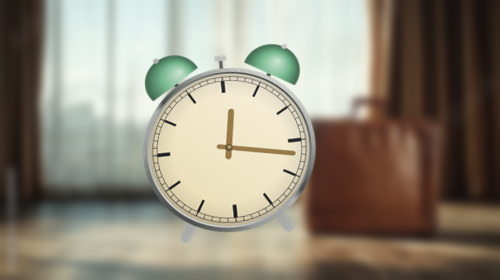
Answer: {"hour": 12, "minute": 17}
